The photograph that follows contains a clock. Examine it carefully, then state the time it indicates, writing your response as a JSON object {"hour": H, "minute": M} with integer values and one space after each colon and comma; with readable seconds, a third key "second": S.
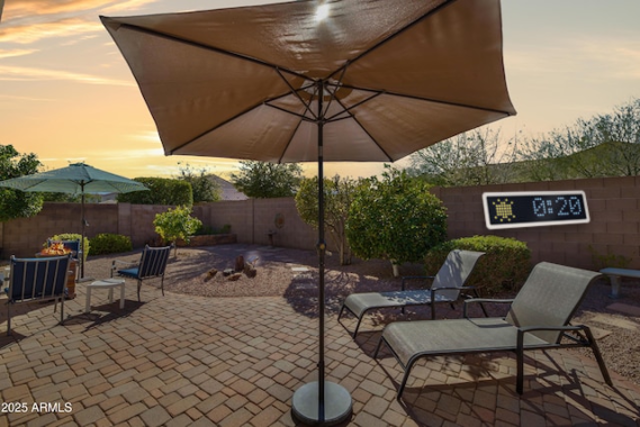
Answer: {"hour": 0, "minute": 20}
